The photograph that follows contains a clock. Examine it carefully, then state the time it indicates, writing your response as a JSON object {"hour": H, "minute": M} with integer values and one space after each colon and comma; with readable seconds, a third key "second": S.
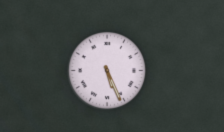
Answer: {"hour": 5, "minute": 26}
